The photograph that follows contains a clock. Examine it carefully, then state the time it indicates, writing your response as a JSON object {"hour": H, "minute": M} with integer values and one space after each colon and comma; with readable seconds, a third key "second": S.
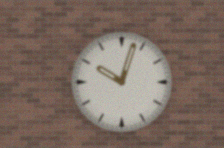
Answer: {"hour": 10, "minute": 3}
